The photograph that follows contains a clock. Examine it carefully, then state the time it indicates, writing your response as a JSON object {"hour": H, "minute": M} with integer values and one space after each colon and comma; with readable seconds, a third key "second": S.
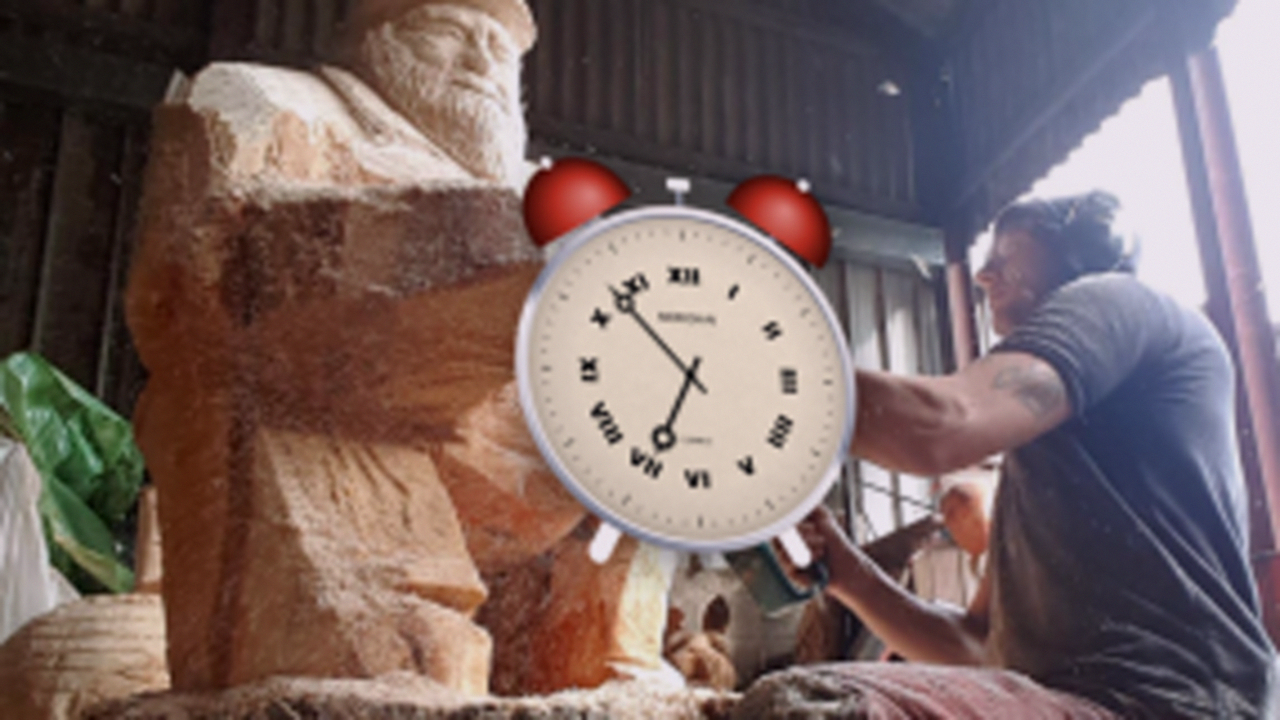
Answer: {"hour": 6, "minute": 53}
